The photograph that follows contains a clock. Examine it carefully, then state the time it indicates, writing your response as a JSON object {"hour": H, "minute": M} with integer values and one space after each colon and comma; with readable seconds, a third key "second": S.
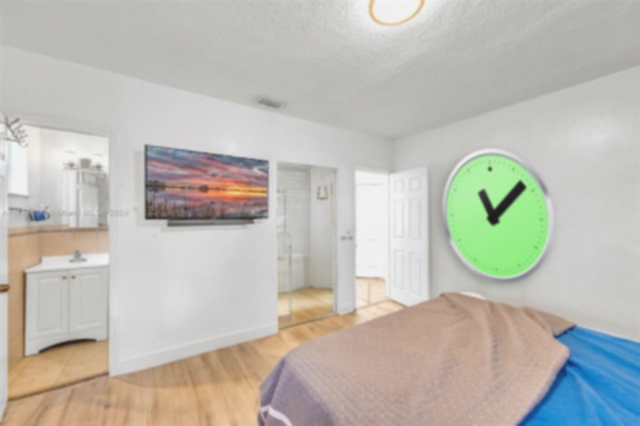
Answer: {"hour": 11, "minute": 8}
